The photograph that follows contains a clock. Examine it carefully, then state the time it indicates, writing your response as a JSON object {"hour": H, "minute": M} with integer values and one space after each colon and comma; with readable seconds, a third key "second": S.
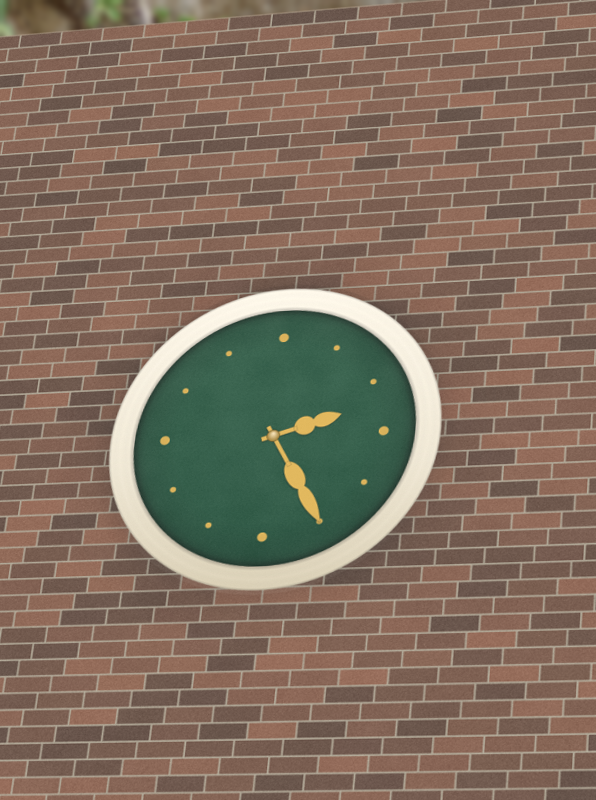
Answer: {"hour": 2, "minute": 25}
